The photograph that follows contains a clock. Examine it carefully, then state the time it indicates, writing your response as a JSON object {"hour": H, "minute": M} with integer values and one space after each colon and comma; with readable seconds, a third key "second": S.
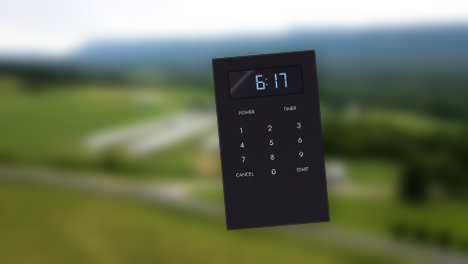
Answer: {"hour": 6, "minute": 17}
